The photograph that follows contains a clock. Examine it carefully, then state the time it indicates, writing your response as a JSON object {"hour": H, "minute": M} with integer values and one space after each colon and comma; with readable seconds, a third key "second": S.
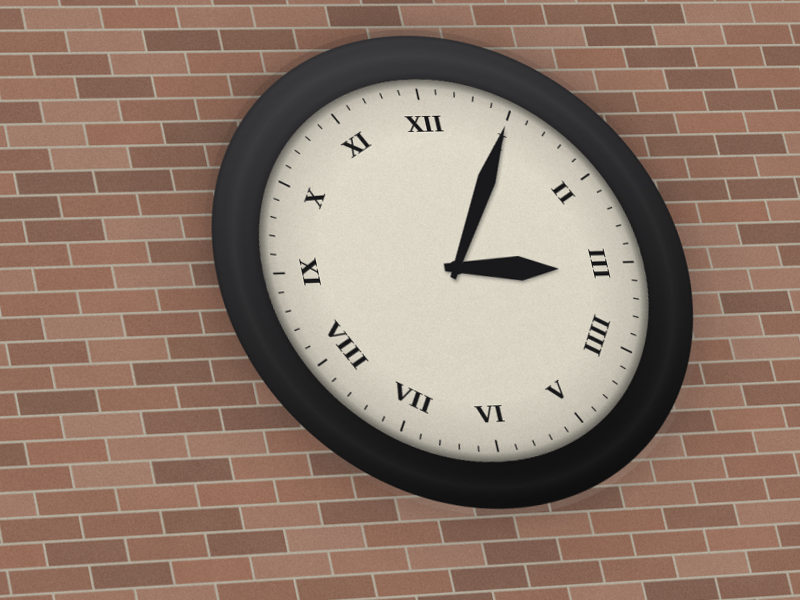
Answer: {"hour": 3, "minute": 5}
